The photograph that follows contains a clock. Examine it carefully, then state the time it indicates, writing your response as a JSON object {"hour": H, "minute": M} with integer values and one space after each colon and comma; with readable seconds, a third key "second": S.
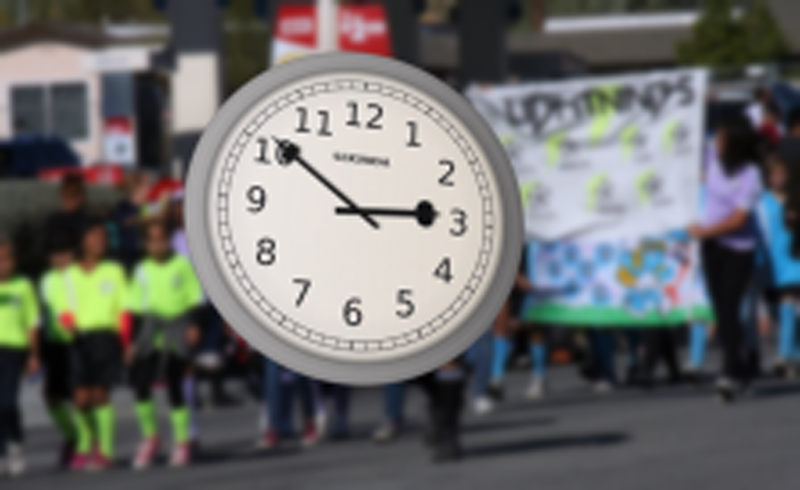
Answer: {"hour": 2, "minute": 51}
